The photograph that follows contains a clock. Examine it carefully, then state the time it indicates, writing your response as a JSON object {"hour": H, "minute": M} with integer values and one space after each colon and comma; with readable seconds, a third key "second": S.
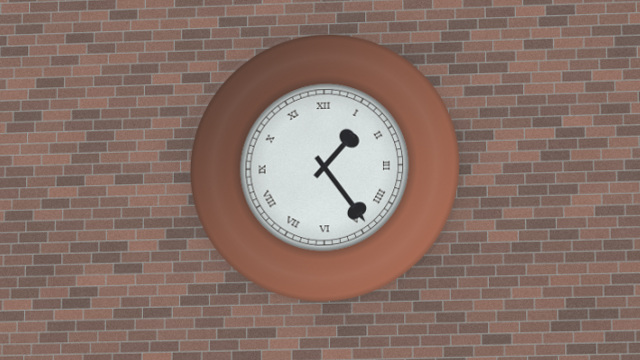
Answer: {"hour": 1, "minute": 24}
